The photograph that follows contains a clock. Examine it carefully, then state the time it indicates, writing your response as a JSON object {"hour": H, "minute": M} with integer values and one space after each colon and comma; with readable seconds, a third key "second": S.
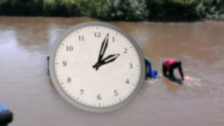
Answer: {"hour": 2, "minute": 3}
